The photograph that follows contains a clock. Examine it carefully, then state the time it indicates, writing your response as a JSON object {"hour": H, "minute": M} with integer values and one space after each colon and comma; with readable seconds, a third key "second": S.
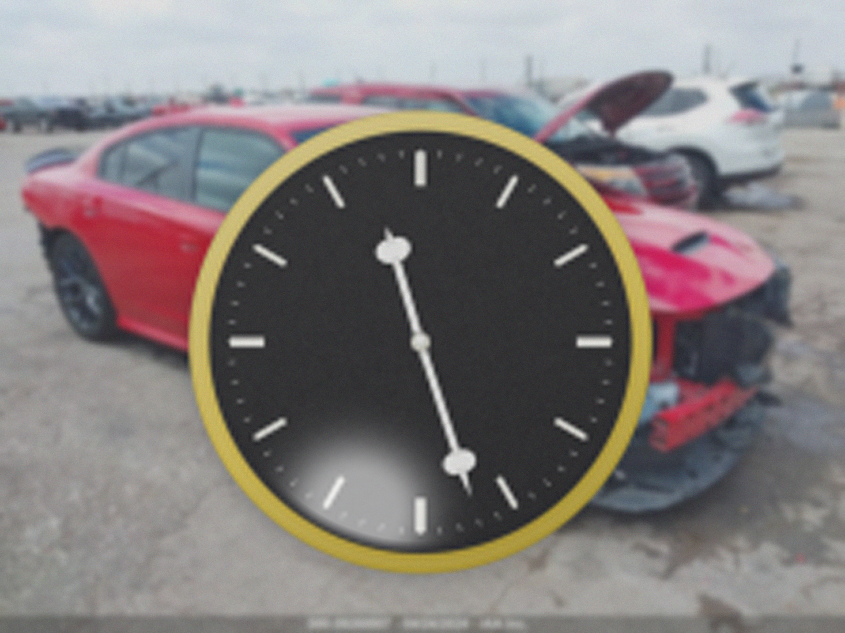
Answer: {"hour": 11, "minute": 27}
